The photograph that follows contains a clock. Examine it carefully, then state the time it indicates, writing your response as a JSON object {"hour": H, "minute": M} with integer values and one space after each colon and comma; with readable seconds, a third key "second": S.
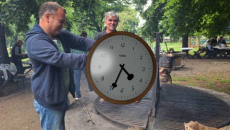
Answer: {"hour": 4, "minute": 34}
